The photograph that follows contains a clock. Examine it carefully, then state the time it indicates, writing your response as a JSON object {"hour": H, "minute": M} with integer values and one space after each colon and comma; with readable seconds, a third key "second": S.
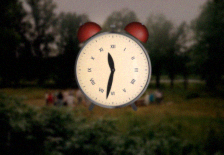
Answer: {"hour": 11, "minute": 32}
